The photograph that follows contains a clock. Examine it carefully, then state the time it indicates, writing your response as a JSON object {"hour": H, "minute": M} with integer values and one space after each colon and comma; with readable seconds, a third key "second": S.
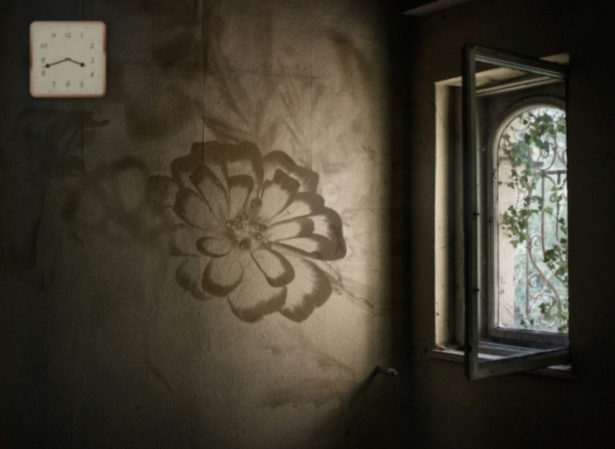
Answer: {"hour": 3, "minute": 42}
